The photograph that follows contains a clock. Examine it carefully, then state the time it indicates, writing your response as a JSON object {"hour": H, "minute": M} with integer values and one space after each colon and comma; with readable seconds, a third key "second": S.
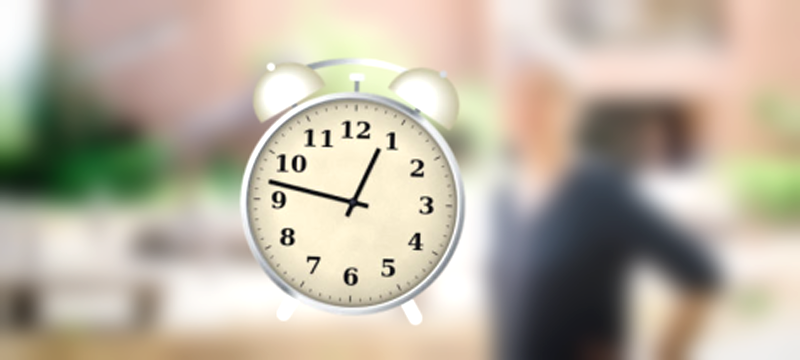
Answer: {"hour": 12, "minute": 47}
